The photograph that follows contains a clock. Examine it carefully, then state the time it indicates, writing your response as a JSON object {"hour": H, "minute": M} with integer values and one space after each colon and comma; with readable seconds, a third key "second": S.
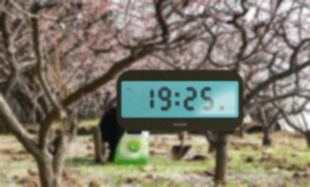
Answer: {"hour": 19, "minute": 25}
